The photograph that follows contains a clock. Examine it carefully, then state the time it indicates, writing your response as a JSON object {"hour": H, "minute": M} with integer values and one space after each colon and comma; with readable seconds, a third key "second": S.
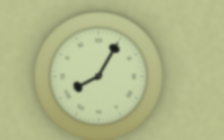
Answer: {"hour": 8, "minute": 5}
